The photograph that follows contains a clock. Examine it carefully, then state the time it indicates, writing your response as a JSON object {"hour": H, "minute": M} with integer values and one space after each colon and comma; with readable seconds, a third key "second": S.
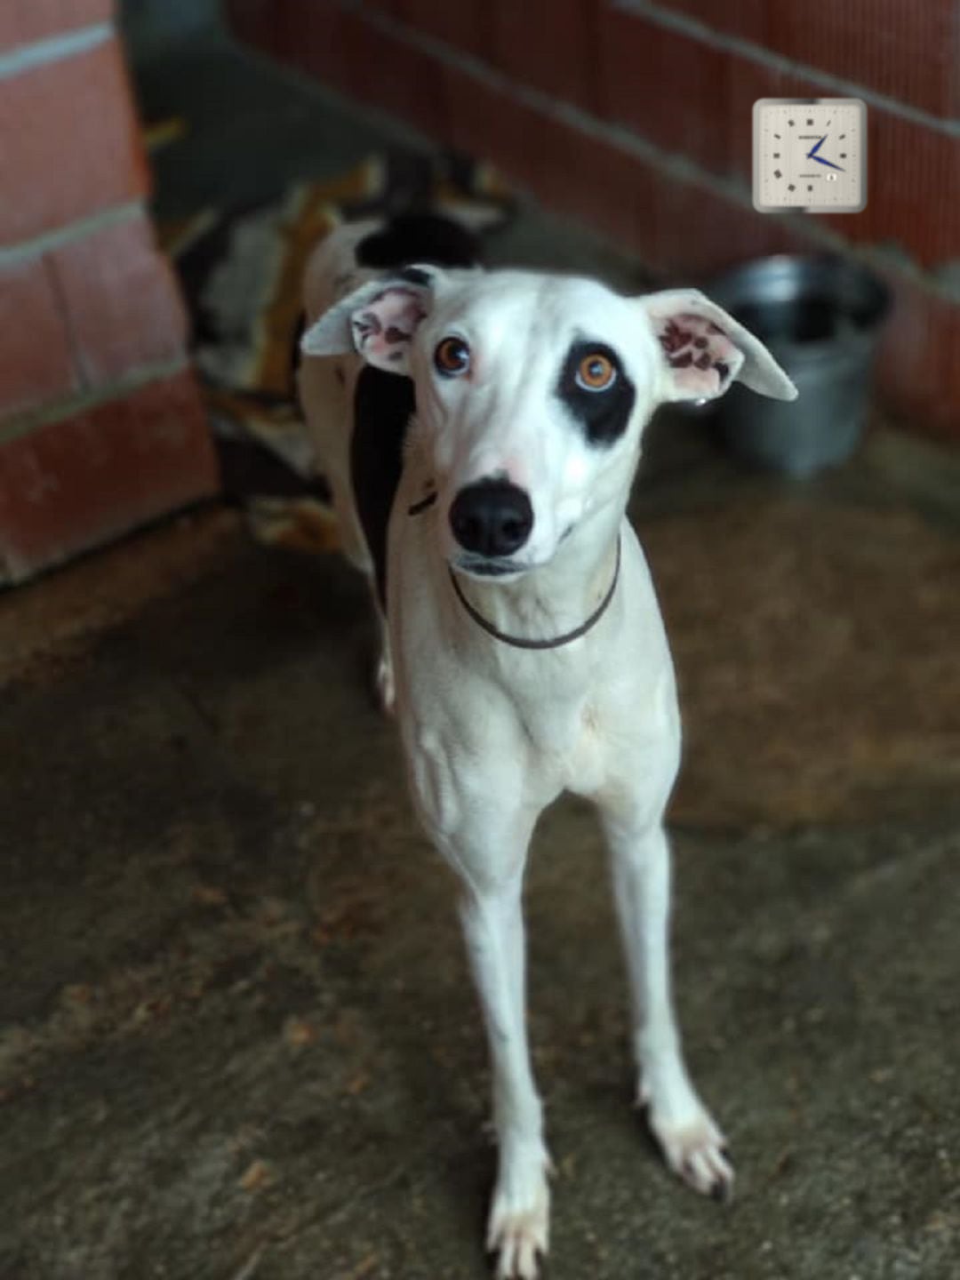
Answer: {"hour": 1, "minute": 19}
